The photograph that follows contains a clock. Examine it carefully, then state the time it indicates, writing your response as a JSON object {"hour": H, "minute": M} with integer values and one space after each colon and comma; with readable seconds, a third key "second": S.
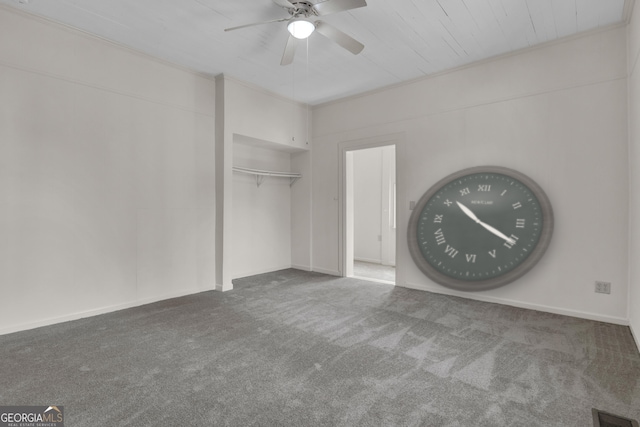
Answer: {"hour": 10, "minute": 20}
